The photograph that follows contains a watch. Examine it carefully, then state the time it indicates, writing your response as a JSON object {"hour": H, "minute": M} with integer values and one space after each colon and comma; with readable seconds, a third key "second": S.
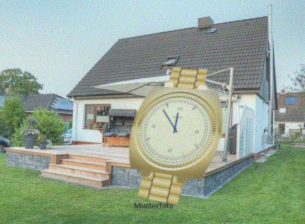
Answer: {"hour": 11, "minute": 53}
